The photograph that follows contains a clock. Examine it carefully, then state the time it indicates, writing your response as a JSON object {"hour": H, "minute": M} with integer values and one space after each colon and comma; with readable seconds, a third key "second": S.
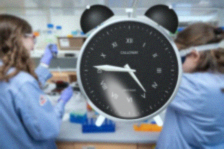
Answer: {"hour": 4, "minute": 46}
